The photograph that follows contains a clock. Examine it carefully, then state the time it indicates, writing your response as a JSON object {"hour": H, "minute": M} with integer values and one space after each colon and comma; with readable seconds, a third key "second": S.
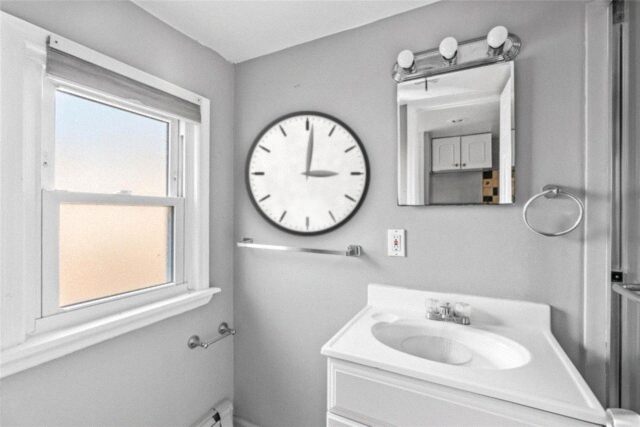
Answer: {"hour": 3, "minute": 1}
